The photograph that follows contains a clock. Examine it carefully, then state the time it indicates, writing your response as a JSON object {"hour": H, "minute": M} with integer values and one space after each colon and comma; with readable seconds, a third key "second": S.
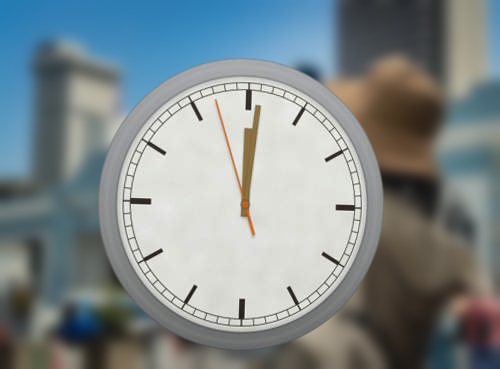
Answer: {"hour": 12, "minute": 0, "second": 57}
